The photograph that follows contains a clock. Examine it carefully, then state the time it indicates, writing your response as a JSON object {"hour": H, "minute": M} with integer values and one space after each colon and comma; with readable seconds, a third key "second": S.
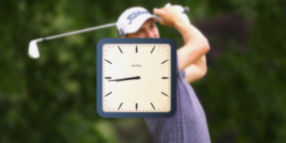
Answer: {"hour": 8, "minute": 44}
